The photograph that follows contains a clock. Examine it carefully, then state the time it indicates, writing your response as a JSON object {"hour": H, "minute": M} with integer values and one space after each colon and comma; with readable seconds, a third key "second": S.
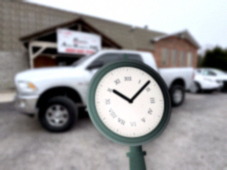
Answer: {"hour": 10, "minute": 8}
